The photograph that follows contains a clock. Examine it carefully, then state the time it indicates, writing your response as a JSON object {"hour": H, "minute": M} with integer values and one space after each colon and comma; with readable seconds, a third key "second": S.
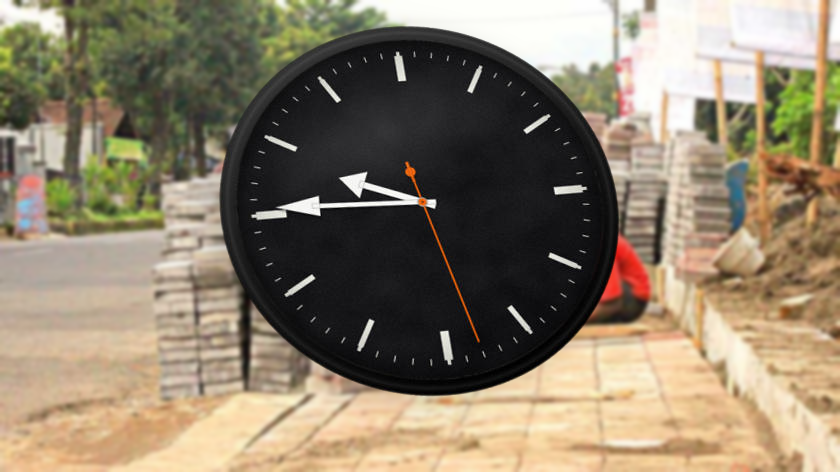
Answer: {"hour": 9, "minute": 45, "second": 28}
